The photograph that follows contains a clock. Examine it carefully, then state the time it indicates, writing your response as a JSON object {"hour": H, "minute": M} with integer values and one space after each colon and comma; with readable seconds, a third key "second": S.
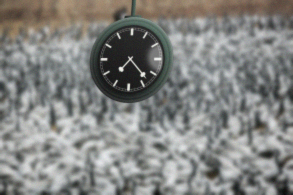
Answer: {"hour": 7, "minute": 23}
